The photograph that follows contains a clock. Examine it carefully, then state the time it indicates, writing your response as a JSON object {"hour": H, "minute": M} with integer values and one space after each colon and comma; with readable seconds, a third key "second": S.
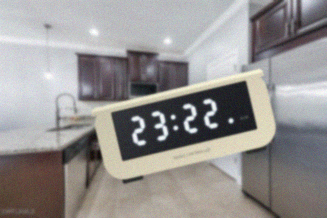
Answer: {"hour": 23, "minute": 22}
